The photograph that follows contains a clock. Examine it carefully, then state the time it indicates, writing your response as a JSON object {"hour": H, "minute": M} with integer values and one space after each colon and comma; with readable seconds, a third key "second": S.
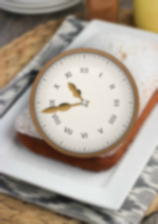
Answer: {"hour": 10, "minute": 43}
